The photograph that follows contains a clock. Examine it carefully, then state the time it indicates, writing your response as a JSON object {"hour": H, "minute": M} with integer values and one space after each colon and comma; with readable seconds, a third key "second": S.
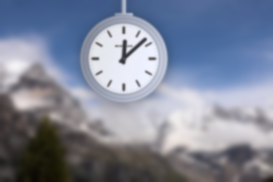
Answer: {"hour": 12, "minute": 8}
